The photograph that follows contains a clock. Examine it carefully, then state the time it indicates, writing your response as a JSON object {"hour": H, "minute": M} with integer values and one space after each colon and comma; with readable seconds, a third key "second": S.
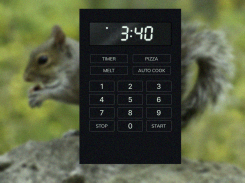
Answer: {"hour": 3, "minute": 40}
